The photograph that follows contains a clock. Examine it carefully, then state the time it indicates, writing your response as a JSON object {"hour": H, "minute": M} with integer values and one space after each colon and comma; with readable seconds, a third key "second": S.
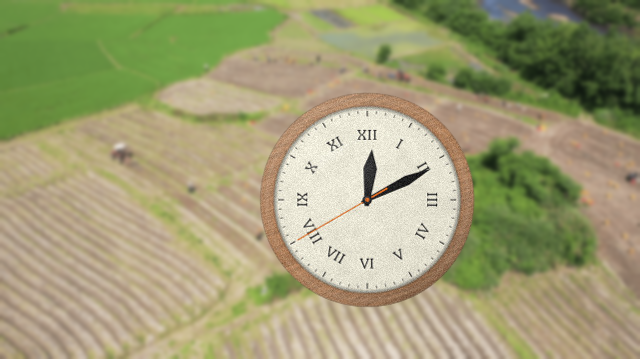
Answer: {"hour": 12, "minute": 10, "second": 40}
